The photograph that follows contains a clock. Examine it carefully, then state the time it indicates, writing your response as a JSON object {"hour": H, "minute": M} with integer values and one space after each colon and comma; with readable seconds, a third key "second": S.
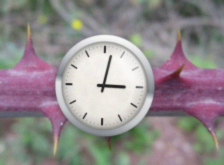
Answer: {"hour": 3, "minute": 2}
